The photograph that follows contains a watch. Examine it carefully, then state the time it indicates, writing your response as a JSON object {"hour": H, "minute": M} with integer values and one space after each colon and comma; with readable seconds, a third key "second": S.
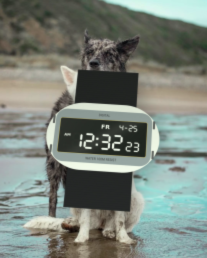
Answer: {"hour": 12, "minute": 32, "second": 23}
